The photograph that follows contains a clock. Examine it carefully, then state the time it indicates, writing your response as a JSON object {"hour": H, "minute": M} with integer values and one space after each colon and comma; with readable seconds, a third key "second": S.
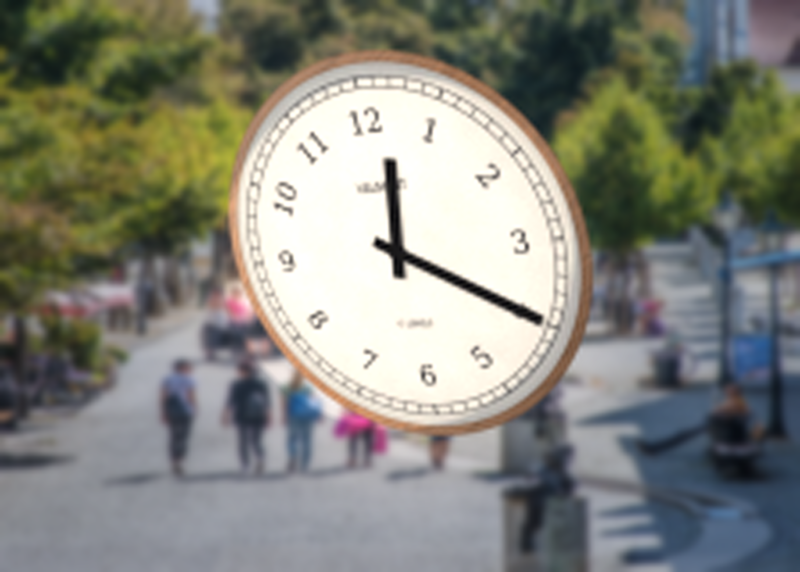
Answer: {"hour": 12, "minute": 20}
